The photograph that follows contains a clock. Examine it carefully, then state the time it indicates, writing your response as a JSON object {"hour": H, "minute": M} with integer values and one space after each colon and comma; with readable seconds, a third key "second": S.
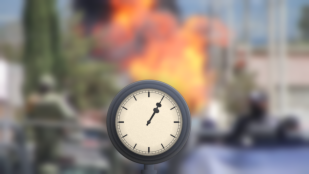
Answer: {"hour": 1, "minute": 5}
